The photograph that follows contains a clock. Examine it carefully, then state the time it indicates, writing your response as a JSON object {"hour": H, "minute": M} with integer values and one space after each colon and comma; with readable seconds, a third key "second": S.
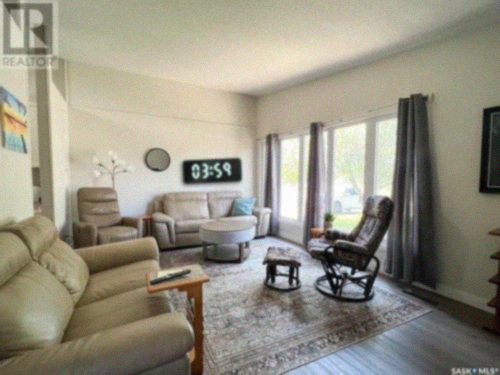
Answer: {"hour": 3, "minute": 59}
